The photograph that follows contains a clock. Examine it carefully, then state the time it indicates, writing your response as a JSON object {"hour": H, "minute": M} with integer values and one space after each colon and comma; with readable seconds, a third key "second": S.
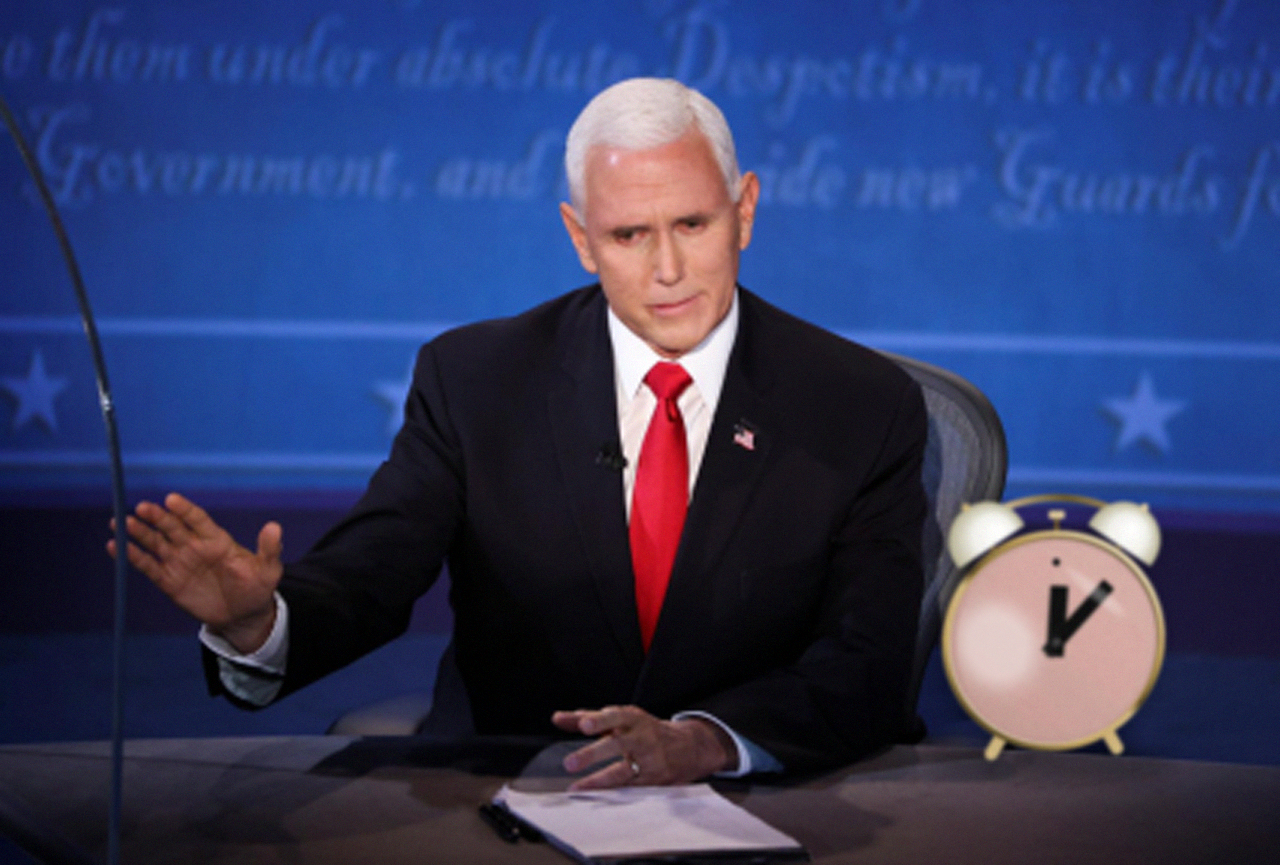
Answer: {"hour": 12, "minute": 7}
